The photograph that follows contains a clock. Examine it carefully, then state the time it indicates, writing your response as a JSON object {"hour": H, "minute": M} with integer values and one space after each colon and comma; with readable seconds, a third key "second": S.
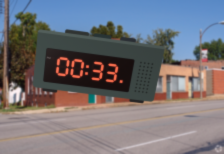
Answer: {"hour": 0, "minute": 33}
